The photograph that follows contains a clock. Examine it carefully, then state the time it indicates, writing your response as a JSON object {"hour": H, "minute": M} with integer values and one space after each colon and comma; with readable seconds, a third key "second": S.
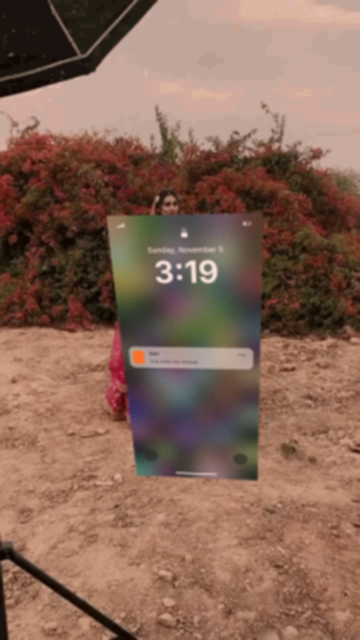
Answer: {"hour": 3, "minute": 19}
